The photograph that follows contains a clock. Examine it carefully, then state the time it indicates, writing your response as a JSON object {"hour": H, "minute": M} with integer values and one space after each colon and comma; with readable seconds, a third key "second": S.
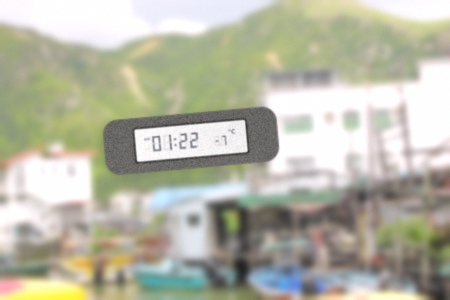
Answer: {"hour": 1, "minute": 22}
